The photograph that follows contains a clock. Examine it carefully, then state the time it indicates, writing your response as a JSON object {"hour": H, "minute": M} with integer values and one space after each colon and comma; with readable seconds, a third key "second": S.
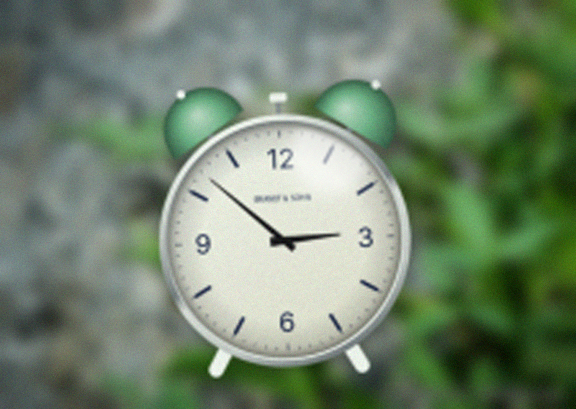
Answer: {"hour": 2, "minute": 52}
